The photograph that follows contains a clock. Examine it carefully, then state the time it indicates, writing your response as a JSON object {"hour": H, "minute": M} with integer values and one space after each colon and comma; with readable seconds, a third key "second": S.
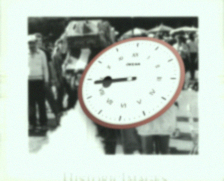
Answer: {"hour": 8, "minute": 44}
